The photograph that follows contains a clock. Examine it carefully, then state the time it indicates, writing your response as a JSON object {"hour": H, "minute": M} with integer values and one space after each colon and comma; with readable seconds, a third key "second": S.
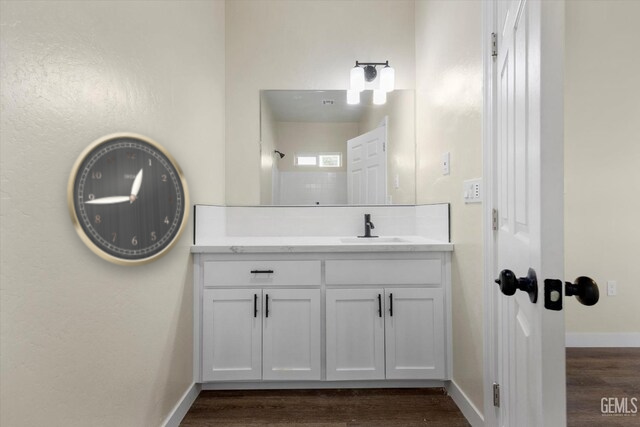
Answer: {"hour": 12, "minute": 44}
